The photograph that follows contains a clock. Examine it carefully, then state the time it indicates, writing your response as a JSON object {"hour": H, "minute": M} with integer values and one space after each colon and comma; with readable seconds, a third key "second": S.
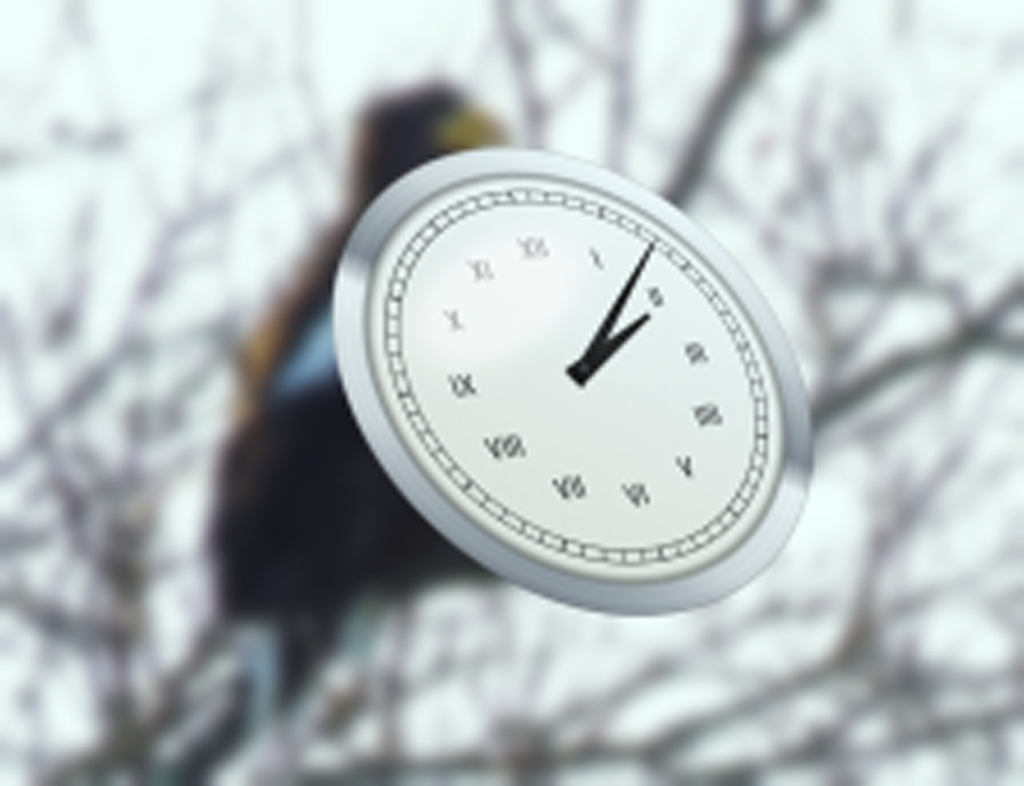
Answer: {"hour": 2, "minute": 8}
